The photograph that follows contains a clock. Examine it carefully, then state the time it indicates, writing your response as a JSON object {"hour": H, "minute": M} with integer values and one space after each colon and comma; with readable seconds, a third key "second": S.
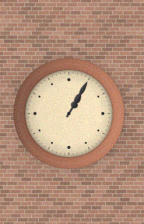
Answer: {"hour": 1, "minute": 5}
